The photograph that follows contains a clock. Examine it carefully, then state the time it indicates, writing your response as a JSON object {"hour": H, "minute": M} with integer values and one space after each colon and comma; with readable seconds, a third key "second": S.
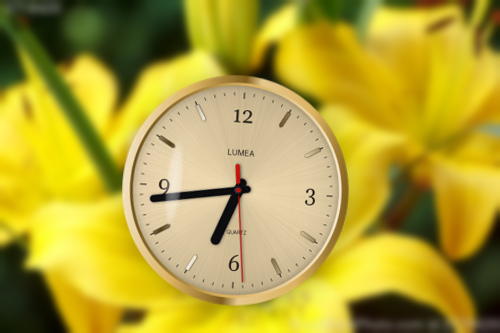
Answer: {"hour": 6, "minute": 43, "second": 29}
